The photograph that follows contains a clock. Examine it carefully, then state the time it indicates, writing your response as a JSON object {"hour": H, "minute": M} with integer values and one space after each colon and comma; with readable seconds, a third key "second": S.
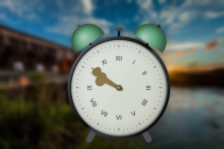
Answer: {"hour": 9, "minute": 51}
